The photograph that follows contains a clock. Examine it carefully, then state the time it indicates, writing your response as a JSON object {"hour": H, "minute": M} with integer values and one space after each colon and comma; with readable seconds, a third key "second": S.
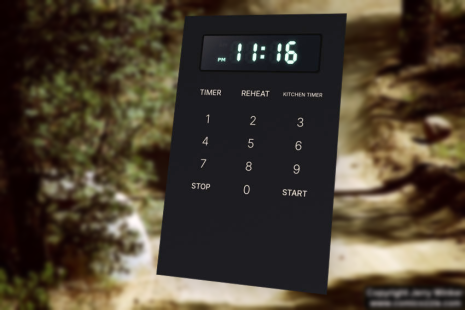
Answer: {"hour": 11, "minute": 16}
